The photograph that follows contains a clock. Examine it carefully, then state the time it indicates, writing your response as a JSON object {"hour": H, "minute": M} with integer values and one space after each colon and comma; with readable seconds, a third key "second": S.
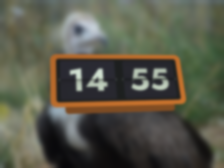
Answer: {"hour": 14, "minute": 55}
